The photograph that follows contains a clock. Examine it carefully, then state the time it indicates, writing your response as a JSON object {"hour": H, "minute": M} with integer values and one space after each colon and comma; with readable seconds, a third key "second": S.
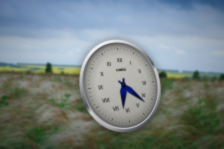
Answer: {"hour": 6, "minute": 22}
